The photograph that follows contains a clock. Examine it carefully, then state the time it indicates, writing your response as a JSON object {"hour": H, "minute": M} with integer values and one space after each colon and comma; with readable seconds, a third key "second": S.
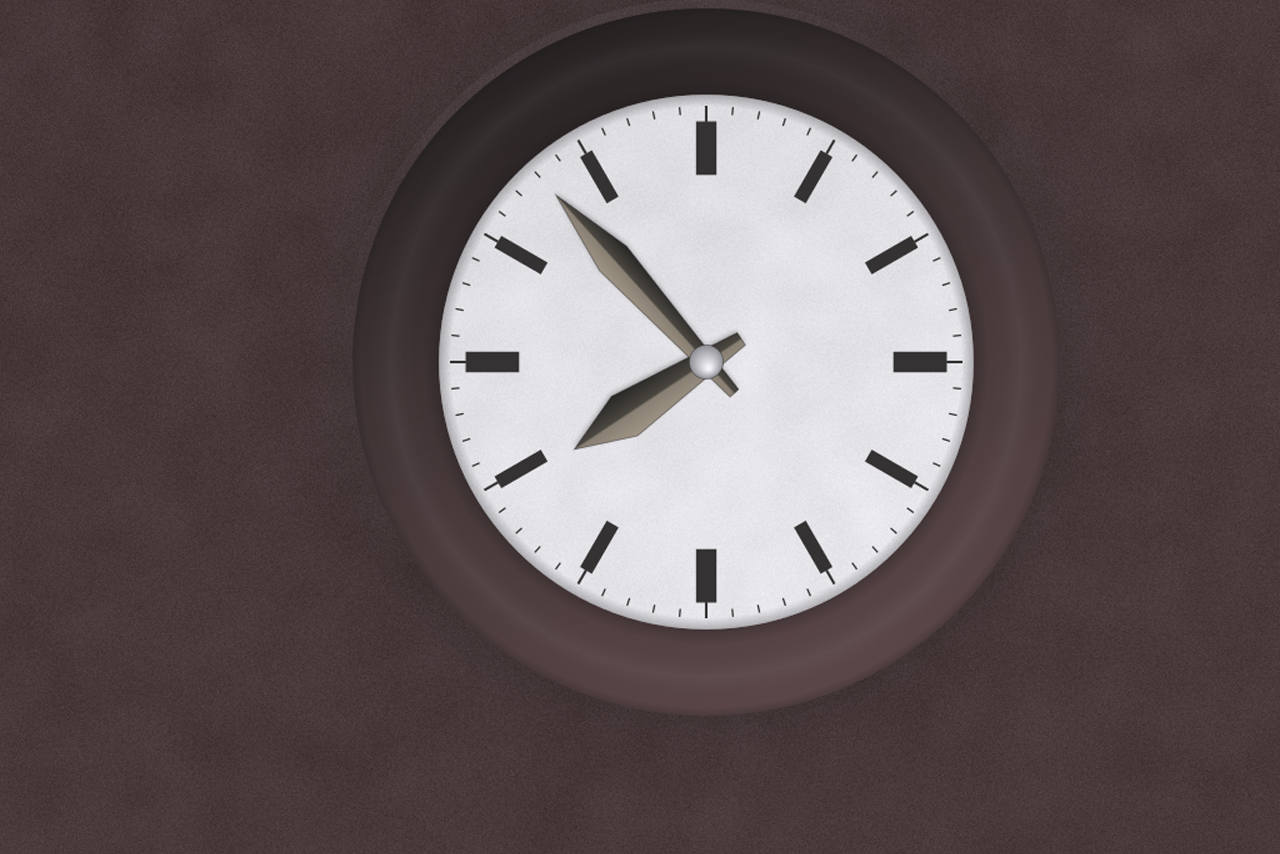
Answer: {"hour": 7, "minute": 53}
